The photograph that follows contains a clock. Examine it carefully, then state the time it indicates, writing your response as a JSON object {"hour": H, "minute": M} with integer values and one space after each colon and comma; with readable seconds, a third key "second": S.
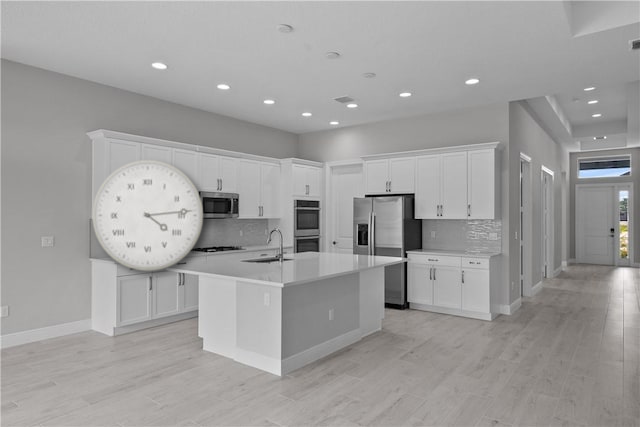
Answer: {"hour": 4, "minute": 14}
